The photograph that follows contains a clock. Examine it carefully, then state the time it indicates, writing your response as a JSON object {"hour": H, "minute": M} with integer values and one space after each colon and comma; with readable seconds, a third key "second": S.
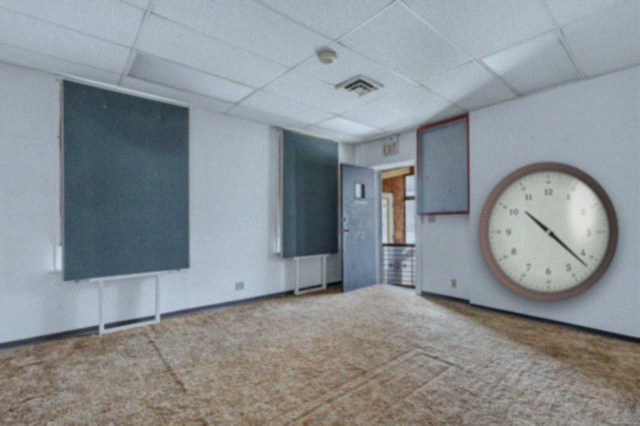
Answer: {"hour": 10, "minute": 22}
